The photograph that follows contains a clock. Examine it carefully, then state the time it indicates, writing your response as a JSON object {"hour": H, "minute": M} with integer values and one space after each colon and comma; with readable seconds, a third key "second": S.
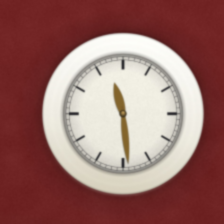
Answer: {"hour": 11, "minute": 29}
